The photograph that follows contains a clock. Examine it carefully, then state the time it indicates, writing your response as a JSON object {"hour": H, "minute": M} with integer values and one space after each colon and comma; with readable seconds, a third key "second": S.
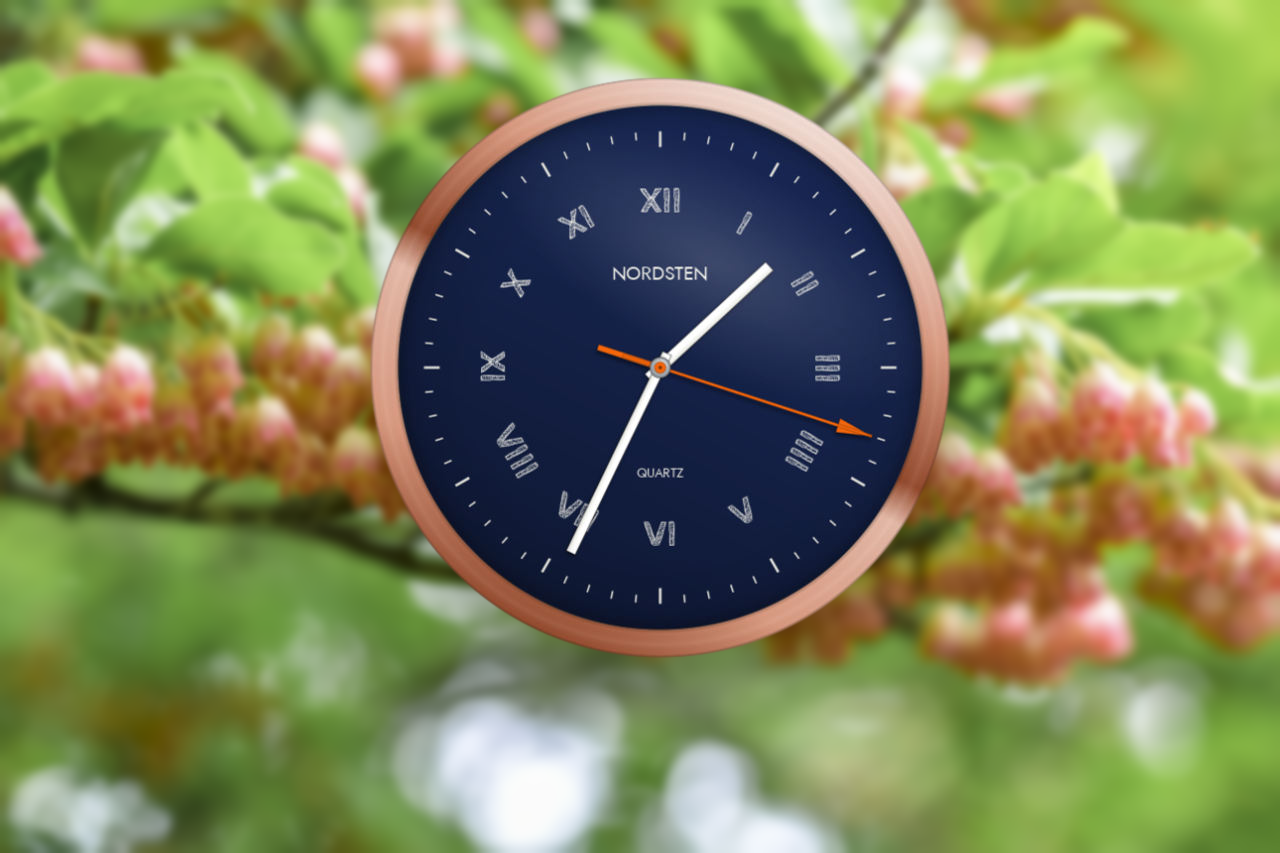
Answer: {"hour": 1, "minute": 34, "second": 18}
